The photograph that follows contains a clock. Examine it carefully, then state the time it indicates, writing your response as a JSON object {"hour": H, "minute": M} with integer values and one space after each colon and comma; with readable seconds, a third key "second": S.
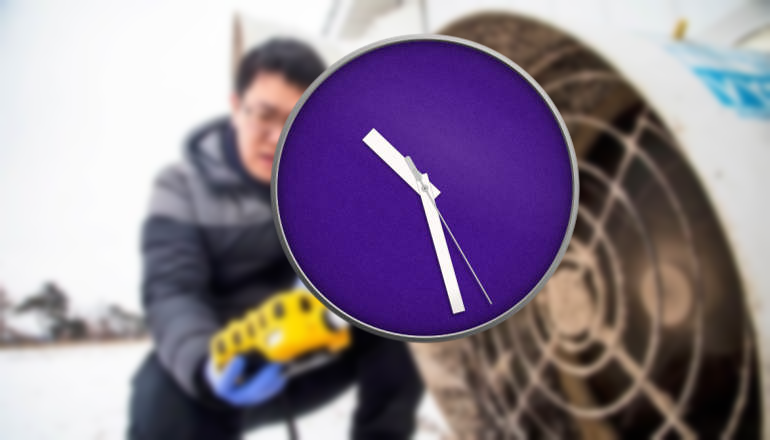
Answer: {"hour": 10, "minute": 27, "second": 25}
